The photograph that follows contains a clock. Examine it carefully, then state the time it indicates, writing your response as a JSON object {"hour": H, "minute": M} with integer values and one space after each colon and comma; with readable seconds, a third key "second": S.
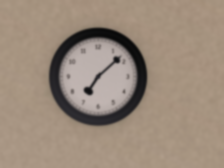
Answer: {"hour": 7, "minute": 8}
